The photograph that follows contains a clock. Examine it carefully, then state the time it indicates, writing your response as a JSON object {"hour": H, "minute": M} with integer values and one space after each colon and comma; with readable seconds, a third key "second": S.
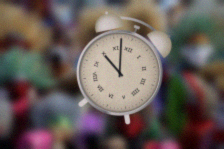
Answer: {"hour": 9, "minute": 57}
